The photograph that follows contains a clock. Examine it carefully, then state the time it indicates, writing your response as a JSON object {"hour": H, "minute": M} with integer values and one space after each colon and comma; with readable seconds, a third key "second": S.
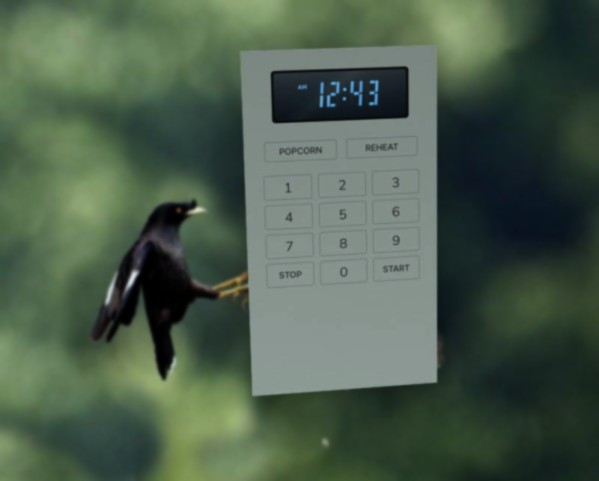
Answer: {"hour": 12, "minute": 43}
